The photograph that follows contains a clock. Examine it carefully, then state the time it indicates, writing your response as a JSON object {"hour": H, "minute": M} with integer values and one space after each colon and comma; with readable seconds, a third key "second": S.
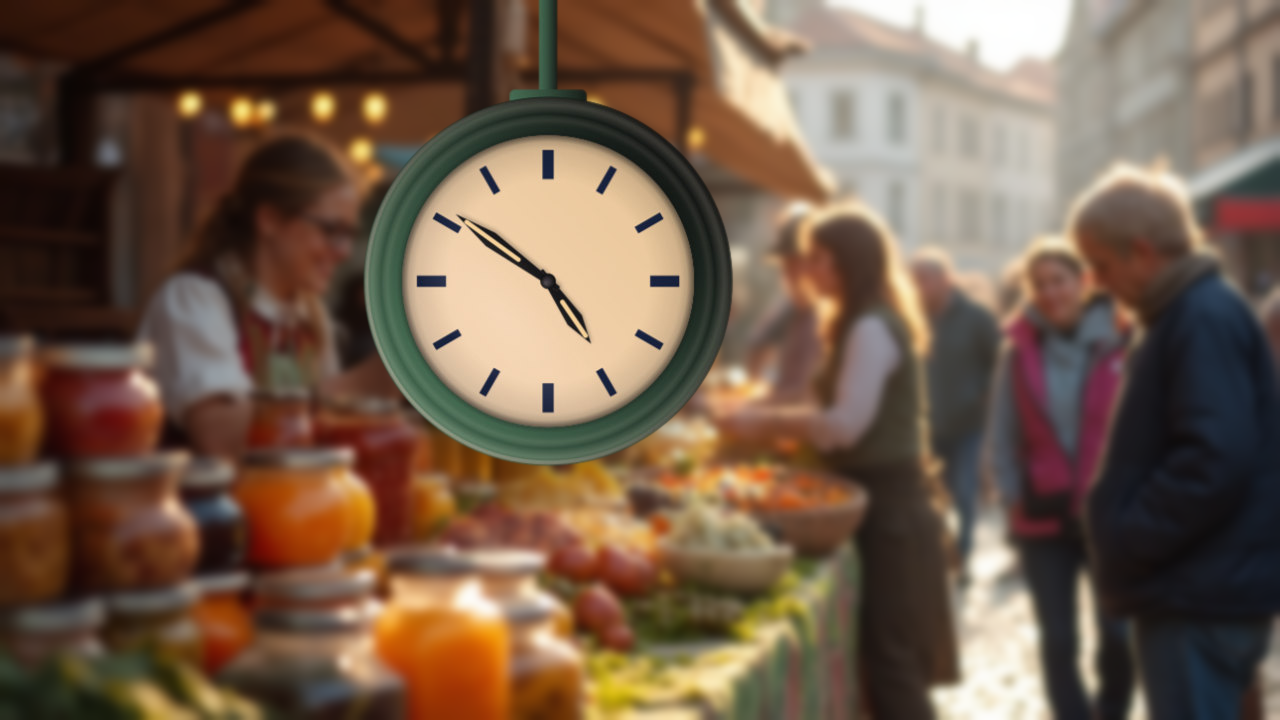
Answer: {"hour": 4, "minute": 51}
